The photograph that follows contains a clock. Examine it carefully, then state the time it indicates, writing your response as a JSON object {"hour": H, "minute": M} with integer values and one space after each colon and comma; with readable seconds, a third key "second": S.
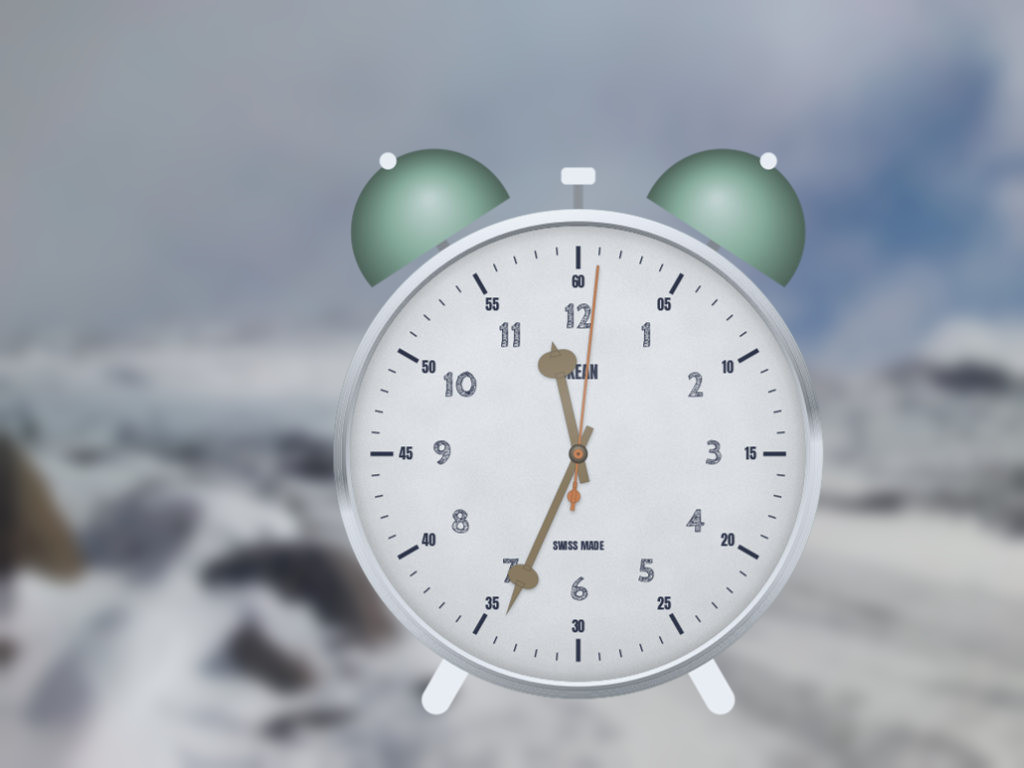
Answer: {"hour": 11, "minute": 34, "second": 1}
